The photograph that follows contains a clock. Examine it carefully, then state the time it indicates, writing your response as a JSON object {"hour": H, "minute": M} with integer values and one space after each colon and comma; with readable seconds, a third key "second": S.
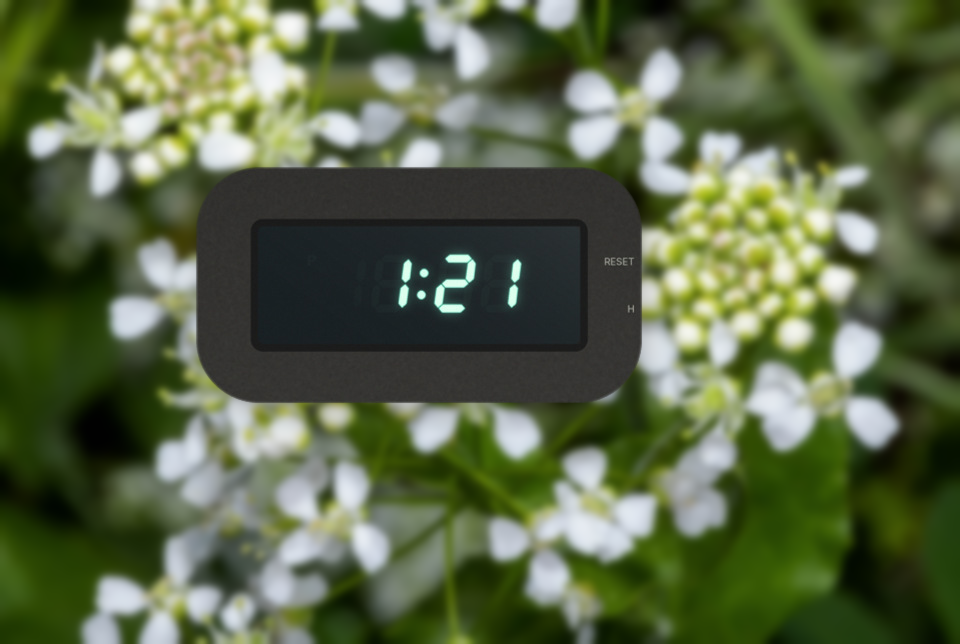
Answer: {"hour": 1, "minute": 21}
